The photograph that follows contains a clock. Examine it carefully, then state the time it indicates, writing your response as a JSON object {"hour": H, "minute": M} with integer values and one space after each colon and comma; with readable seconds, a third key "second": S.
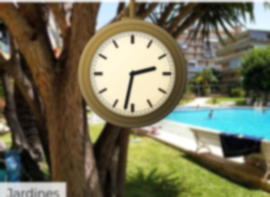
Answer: {"hour": 2, "minute": 32}
